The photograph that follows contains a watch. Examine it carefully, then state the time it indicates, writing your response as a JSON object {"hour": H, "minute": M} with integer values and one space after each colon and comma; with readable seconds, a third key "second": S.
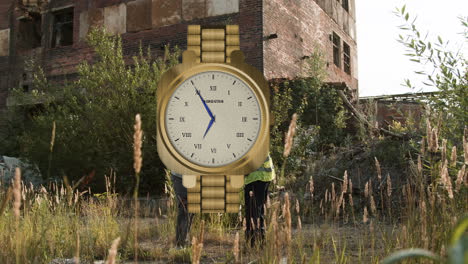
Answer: {"hour": 6, "minute": 55}
